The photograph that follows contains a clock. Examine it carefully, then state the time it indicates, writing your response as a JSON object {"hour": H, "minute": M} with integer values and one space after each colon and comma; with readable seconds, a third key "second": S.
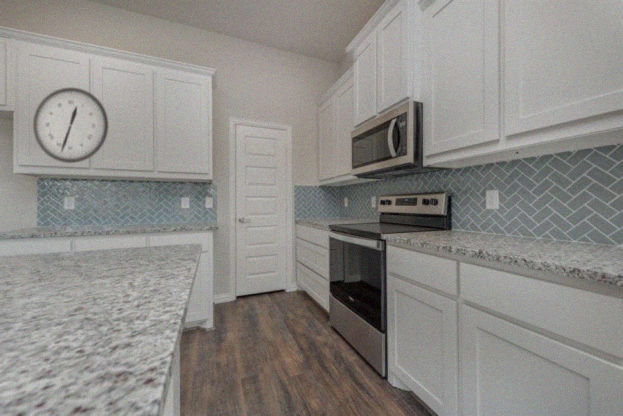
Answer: {"hour": 12, "minute": 33}
